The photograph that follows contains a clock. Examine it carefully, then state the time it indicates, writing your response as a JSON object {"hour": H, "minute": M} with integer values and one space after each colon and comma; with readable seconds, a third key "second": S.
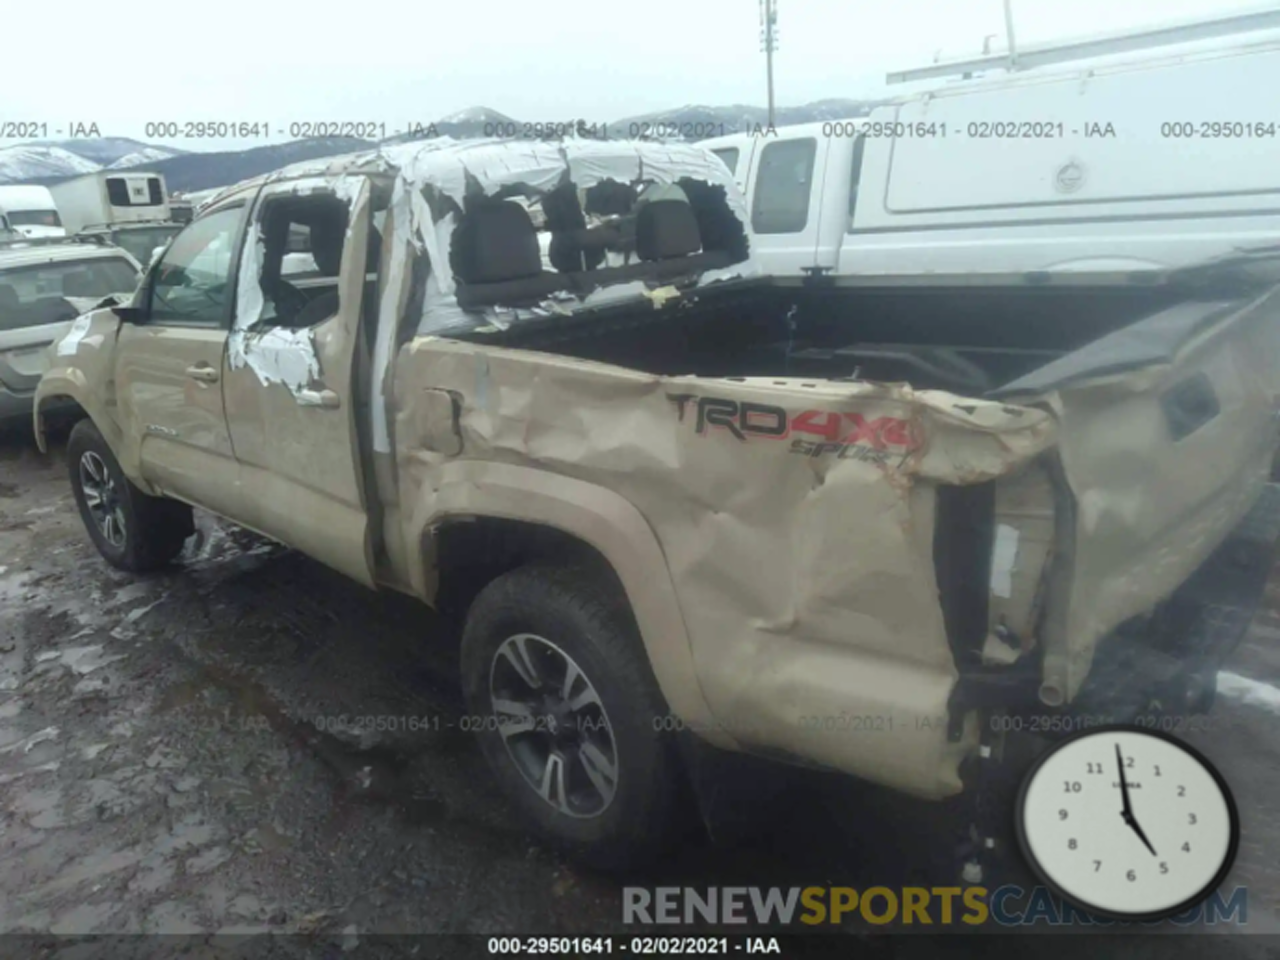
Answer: {"hour": 4, "minute": 59}
